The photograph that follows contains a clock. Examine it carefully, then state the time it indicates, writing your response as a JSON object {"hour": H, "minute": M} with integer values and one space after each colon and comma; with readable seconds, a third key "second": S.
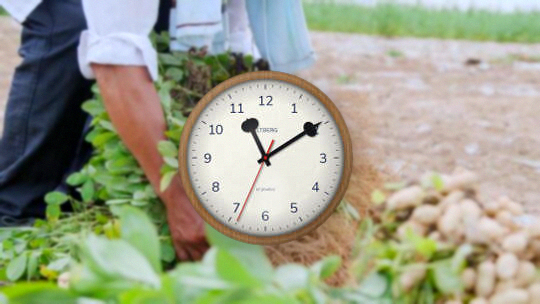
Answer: {"hour": 11, "minute": 9, "second": 34}
